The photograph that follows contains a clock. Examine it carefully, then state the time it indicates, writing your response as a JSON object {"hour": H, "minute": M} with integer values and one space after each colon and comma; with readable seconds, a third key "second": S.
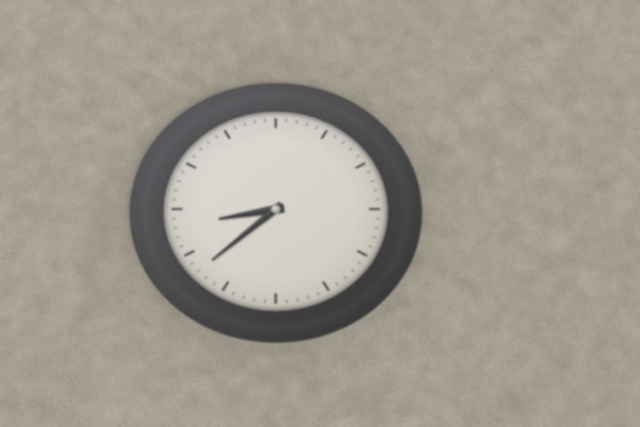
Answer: {"hour": 8, "minute": 38}
